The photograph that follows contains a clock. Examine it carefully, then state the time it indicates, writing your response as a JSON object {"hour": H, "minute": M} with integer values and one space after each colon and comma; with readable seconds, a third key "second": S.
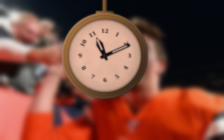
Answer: {"hour": 11, "minute": 11}
